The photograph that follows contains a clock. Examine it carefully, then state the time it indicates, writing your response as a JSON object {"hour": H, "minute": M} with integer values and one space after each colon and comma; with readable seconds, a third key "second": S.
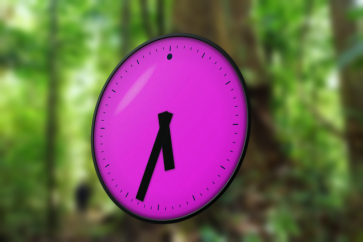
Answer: {"hour": 5, "minute": 33}
